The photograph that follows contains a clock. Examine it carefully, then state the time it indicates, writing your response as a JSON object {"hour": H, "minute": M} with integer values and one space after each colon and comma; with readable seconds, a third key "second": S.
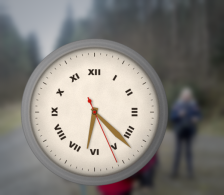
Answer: {"hour": 6, "minute": 22, "second": 26}
